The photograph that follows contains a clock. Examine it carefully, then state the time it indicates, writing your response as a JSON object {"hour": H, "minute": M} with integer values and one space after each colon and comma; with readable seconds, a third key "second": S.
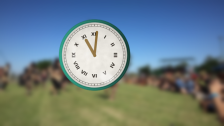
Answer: {"hour": 11, "minute": 1}
